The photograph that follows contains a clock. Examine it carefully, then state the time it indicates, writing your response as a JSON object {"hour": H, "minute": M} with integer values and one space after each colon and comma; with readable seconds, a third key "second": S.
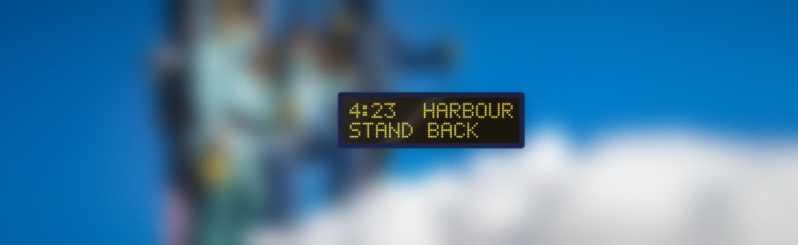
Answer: {"hour": 4, "minute": 23}
